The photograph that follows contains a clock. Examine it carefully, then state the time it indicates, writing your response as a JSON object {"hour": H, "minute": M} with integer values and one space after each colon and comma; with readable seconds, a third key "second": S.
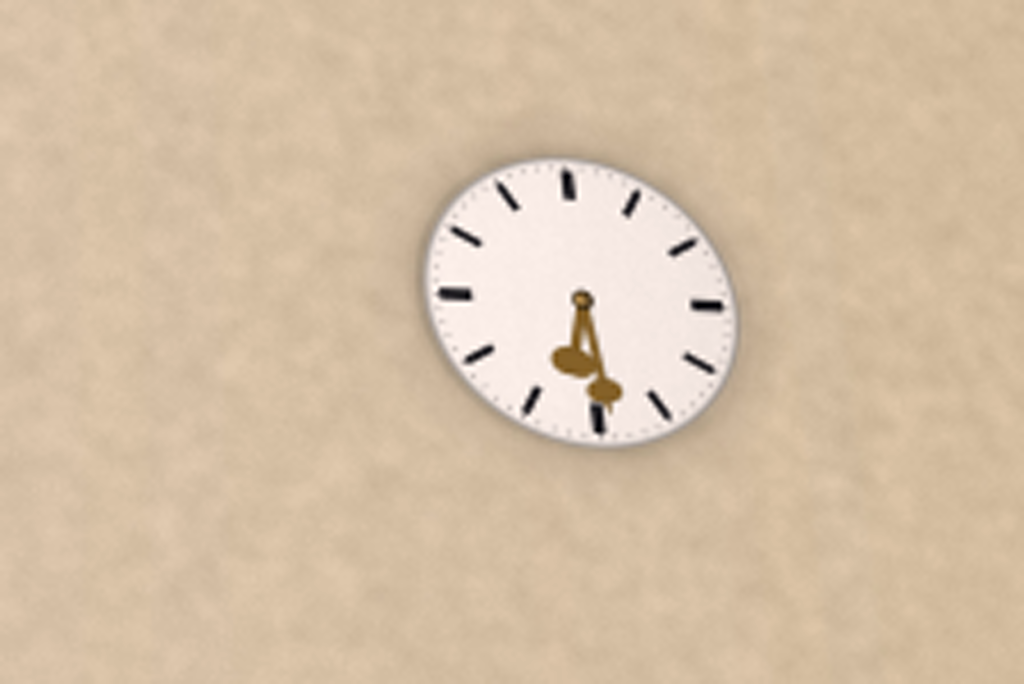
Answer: {"hour": 6, "minute": 29}
